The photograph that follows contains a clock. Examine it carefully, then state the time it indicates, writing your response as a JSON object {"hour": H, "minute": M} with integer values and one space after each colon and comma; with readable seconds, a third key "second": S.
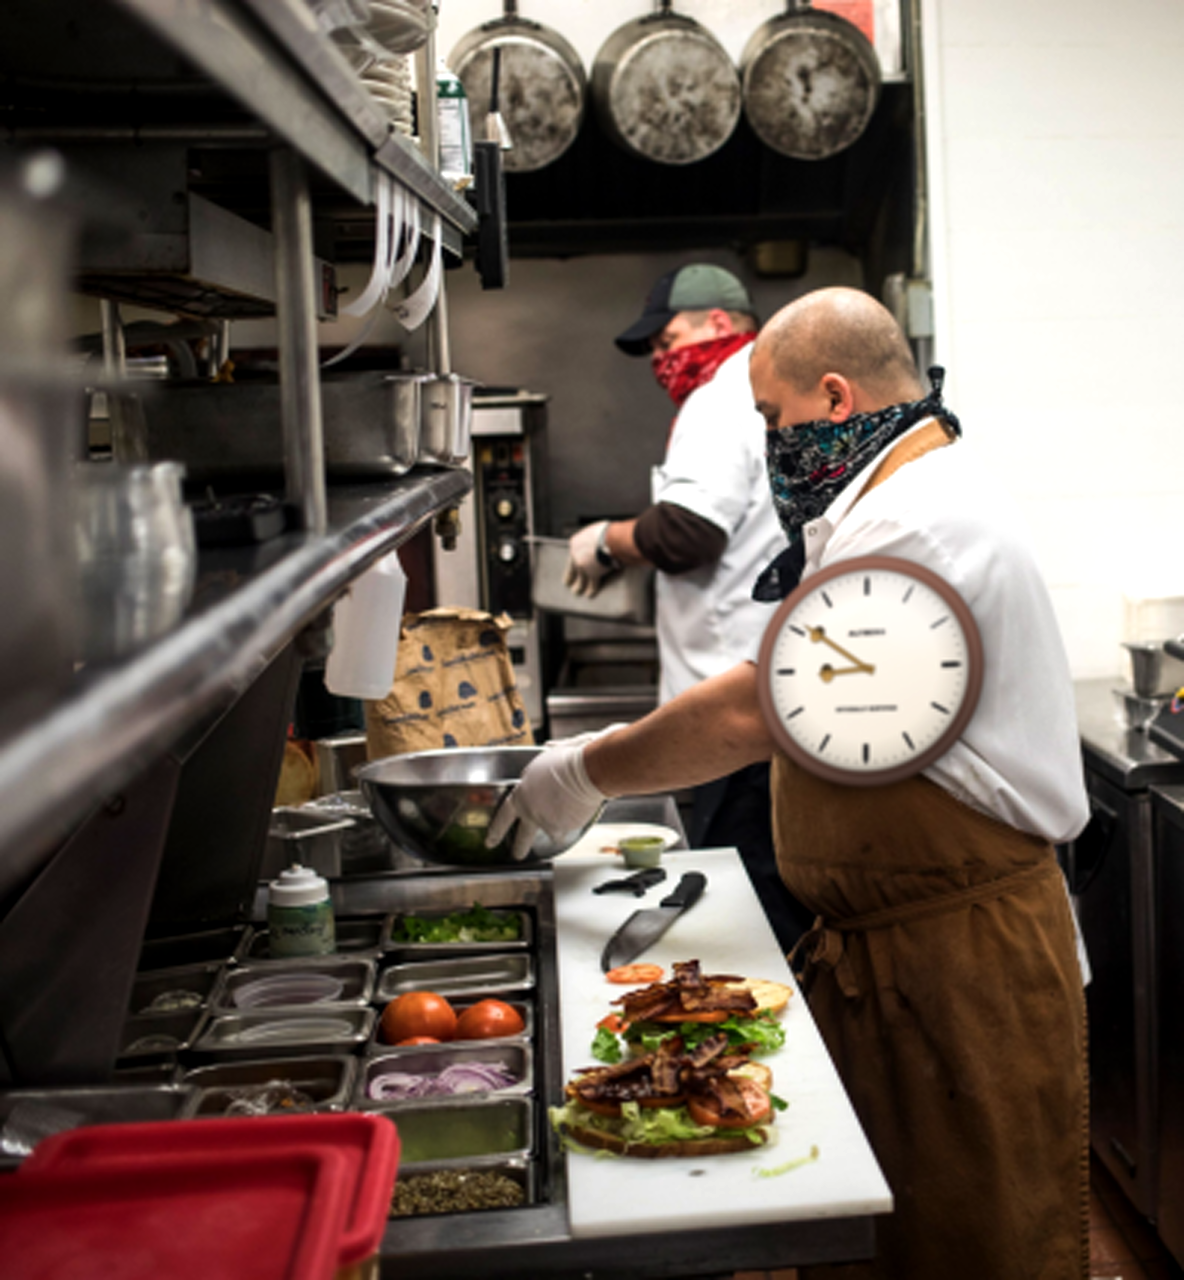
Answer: {"hour": 8, "minute": 51}
